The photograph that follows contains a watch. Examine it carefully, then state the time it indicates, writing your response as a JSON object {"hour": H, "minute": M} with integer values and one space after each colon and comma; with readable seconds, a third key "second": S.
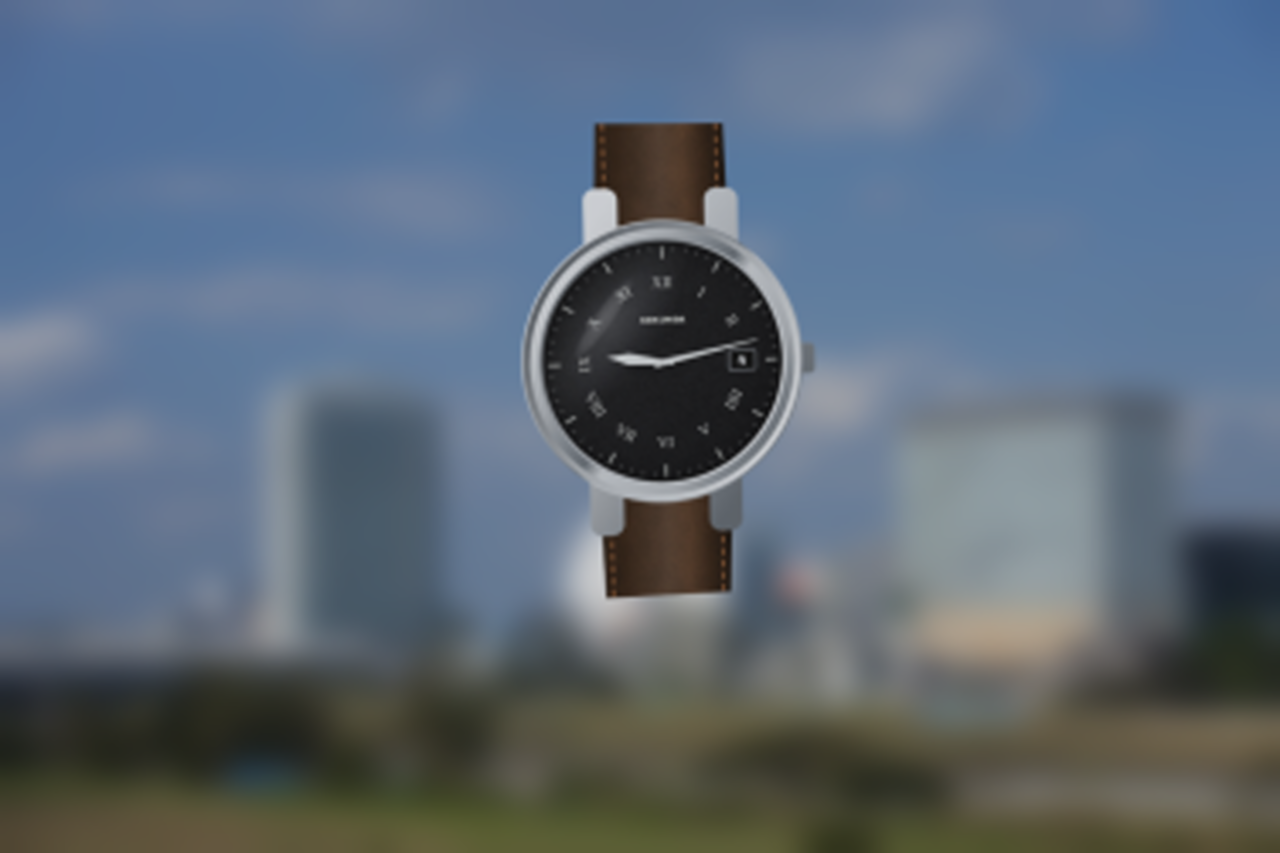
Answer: {"hour": 9, "minute": 13}
